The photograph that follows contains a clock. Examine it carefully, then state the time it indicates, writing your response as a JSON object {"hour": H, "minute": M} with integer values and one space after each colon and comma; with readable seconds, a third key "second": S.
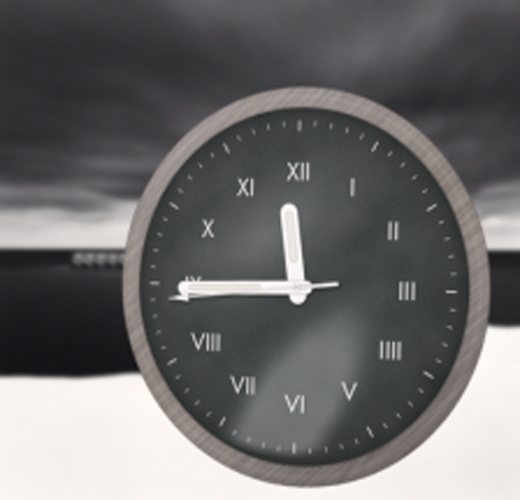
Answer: {"hour": 11, "minute": 44, "second": 44}
